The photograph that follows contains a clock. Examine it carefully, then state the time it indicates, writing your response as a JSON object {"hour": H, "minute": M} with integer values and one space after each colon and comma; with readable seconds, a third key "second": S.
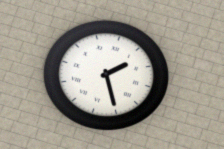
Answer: {"hour": 1, "minute": 25}
